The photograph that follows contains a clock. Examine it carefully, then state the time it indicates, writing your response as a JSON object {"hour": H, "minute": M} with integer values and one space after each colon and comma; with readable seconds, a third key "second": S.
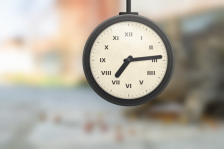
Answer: {"hour": 7, "minute": 14}
